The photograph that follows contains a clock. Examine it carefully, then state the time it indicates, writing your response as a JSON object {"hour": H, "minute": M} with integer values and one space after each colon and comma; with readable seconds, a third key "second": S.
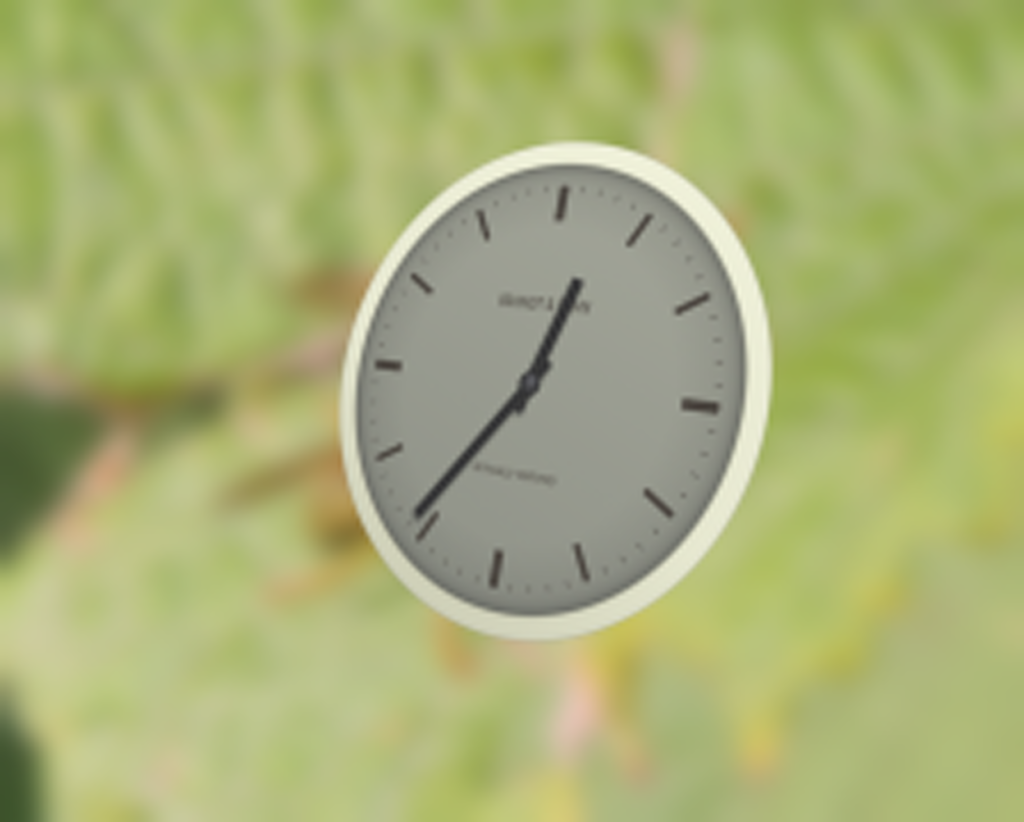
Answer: {"hour": 12, "minute": 36}
